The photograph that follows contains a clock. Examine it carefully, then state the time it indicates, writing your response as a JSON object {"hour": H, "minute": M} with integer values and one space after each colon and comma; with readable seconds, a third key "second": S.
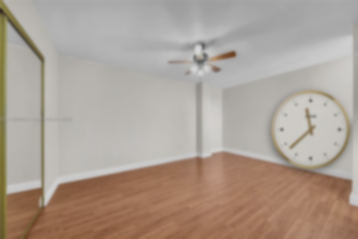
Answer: {"hour": 11, "minute": 38}
